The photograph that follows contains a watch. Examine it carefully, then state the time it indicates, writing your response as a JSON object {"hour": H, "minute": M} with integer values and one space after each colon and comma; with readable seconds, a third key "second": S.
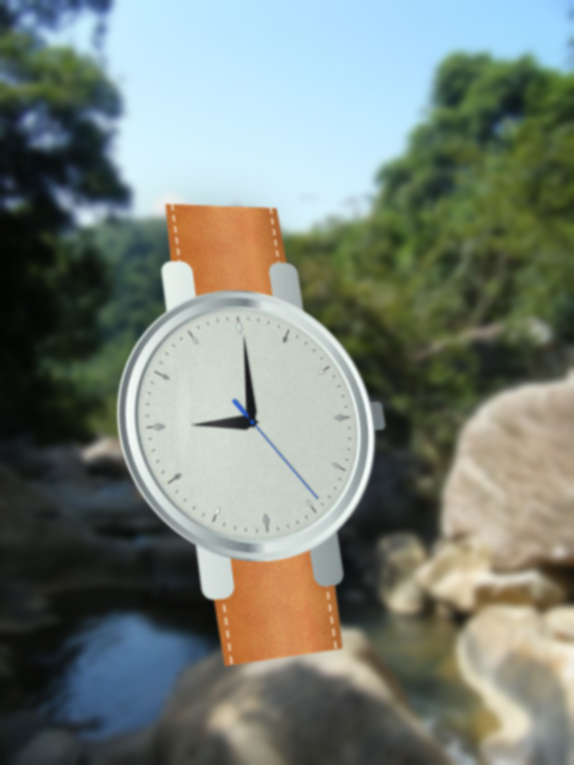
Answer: {"hour": 9, "minute": 0, "second": 24}
